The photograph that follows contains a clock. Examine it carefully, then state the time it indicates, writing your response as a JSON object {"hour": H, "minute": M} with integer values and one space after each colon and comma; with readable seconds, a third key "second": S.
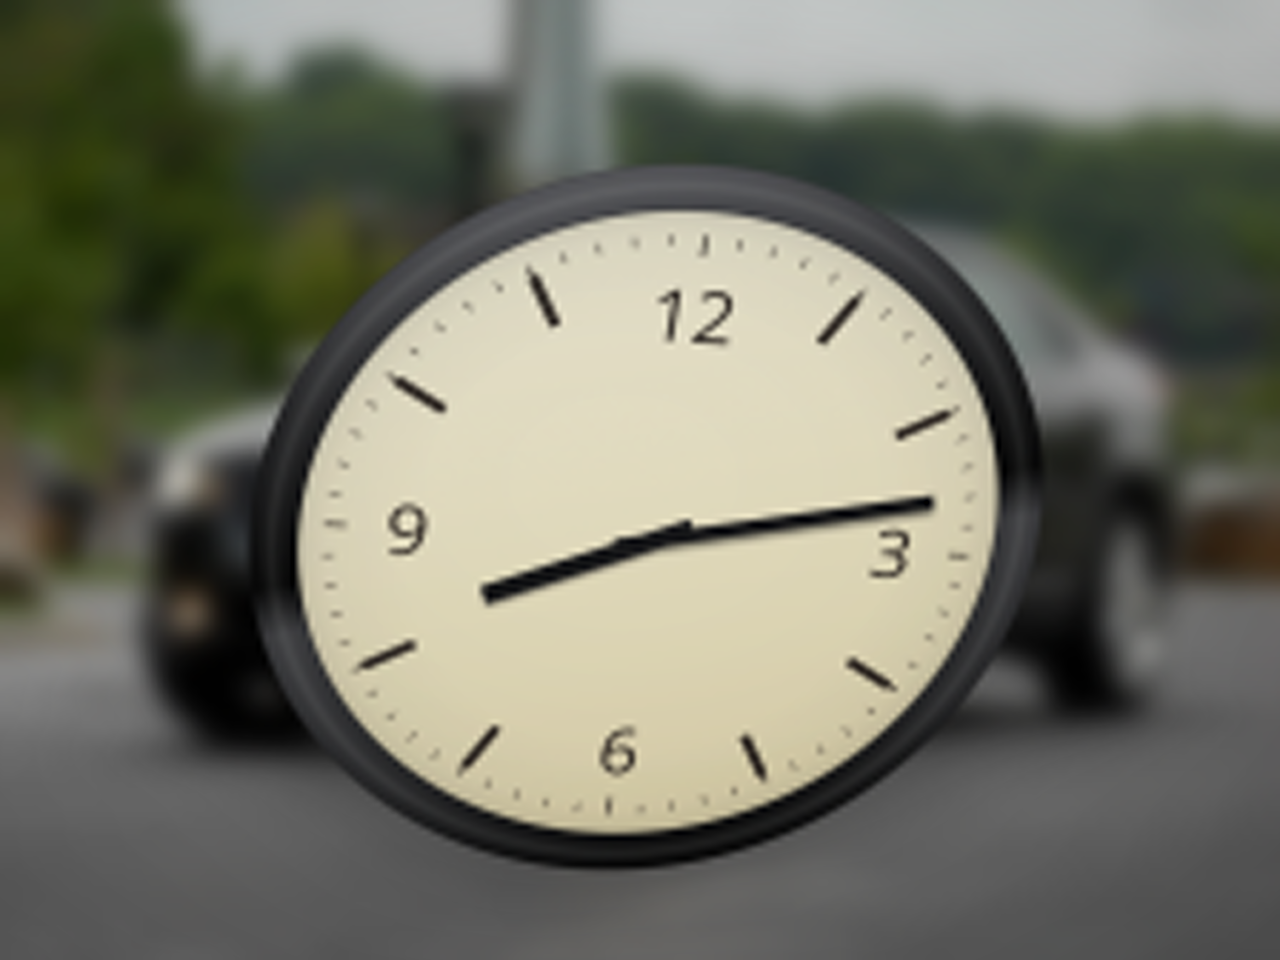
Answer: {"hour": 8, "minute": 13}
